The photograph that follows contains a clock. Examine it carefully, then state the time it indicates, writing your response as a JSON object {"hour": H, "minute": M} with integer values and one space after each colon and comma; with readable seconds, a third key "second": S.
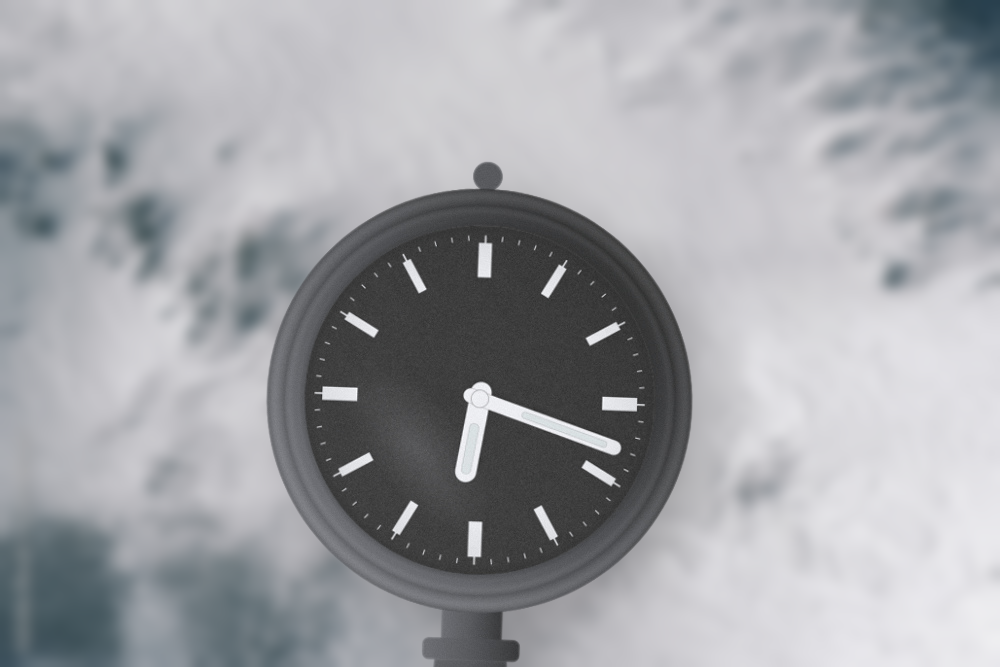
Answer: {"hour": 6, "minute": 18}
